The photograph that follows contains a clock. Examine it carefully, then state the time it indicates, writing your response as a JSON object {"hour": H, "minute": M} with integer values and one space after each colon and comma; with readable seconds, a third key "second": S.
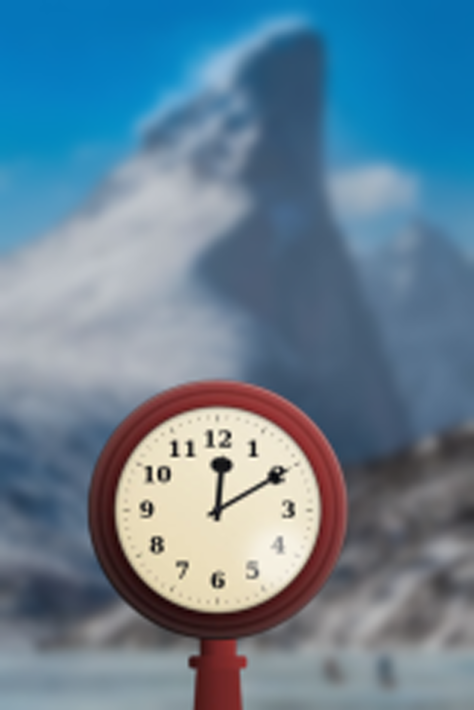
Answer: {"hour": 12, "minute": 10}
